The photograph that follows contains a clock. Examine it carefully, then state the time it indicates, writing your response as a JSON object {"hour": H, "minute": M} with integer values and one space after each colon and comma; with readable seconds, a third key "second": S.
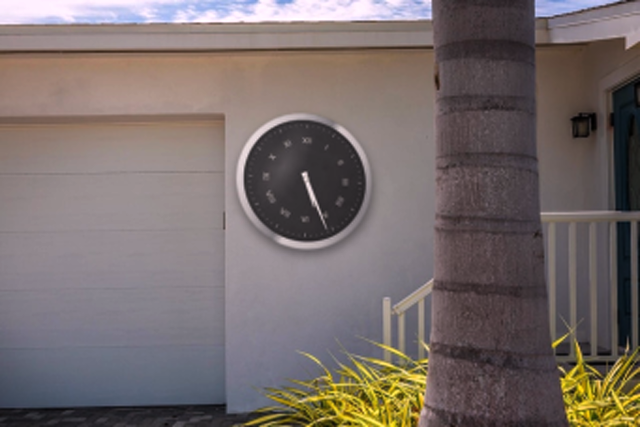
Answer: {"hour": 5, "minute": 26}
